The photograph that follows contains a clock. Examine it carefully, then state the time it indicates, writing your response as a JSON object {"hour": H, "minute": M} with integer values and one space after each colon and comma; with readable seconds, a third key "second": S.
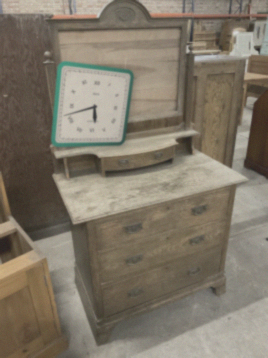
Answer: {"hour": 5, "minute": 42}
